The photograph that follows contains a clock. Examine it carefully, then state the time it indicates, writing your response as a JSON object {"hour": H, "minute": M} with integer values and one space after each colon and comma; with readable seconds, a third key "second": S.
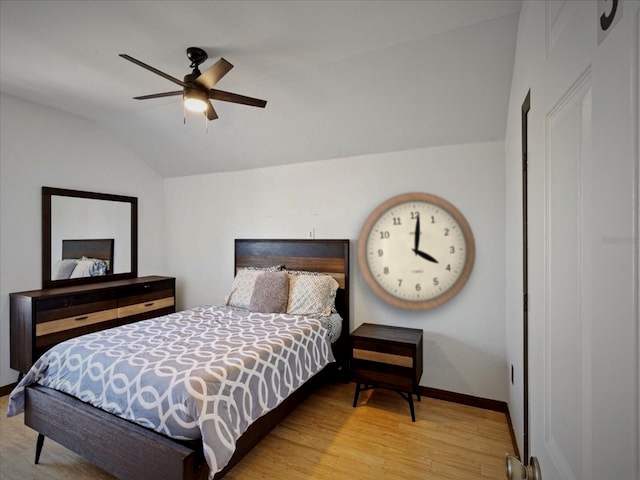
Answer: {"hour": 4, "minute": 1}
